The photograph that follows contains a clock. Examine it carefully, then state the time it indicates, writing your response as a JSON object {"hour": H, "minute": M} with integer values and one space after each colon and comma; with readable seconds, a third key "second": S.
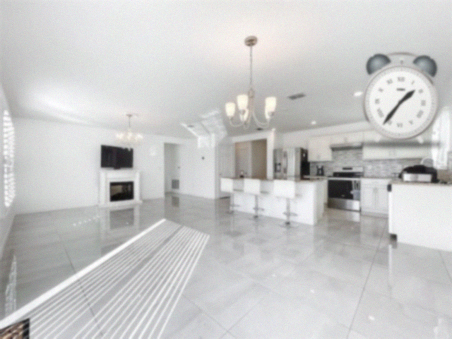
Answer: {"hour": 1, "minute": 36}
